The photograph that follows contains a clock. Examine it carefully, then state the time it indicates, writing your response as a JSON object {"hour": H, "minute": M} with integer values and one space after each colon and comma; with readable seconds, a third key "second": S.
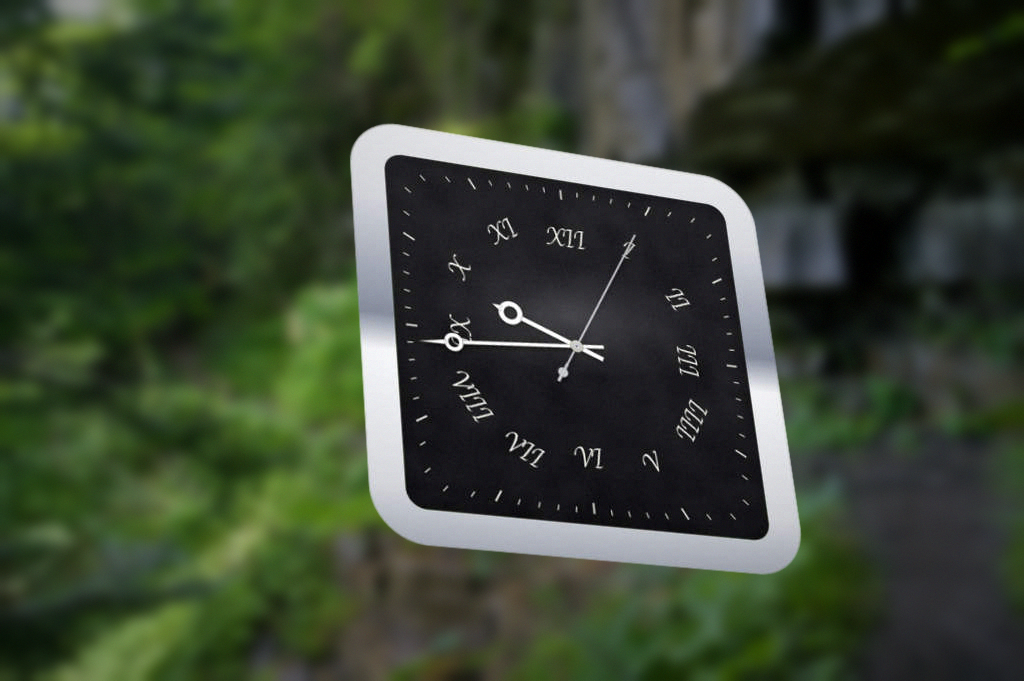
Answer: {"hour": 9, "minute": 44, "second": 5}
